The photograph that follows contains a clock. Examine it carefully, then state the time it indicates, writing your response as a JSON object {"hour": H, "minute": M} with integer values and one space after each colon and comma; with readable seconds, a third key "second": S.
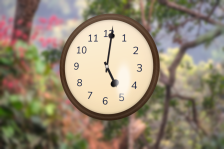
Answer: {"hour": 5, "minute": 1}
